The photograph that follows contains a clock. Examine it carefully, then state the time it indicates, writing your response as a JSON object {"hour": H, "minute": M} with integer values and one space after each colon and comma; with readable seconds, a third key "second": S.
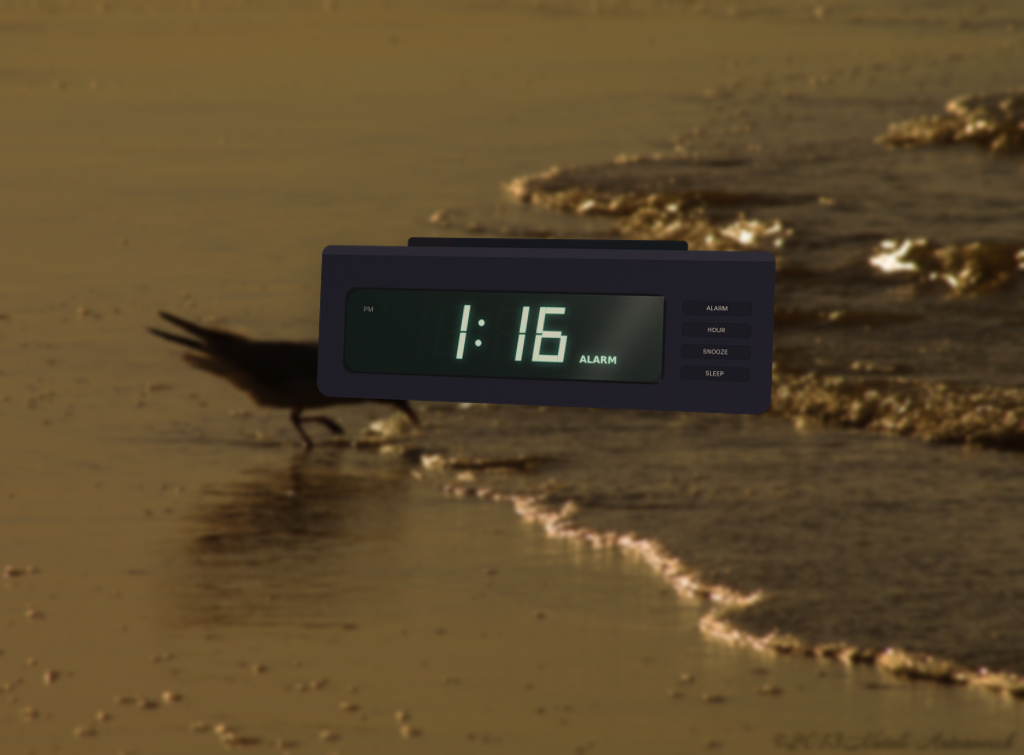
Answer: {"hour": 1, "minute": 16}
